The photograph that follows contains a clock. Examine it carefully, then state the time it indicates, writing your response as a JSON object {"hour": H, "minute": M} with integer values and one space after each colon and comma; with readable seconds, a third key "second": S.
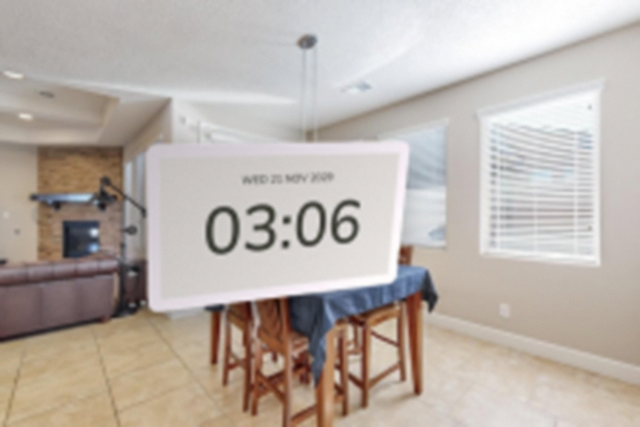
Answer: {"hour": 3, "minute": 6}
